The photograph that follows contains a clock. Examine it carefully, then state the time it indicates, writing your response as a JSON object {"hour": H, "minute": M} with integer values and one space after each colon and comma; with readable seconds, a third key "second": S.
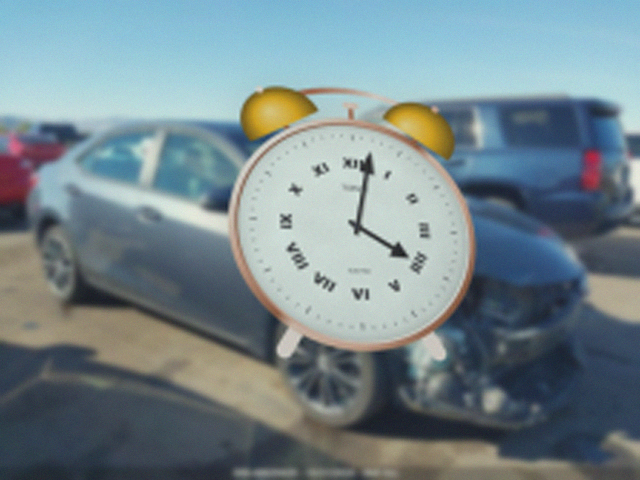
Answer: {"hour": 4, "minute": 2}
